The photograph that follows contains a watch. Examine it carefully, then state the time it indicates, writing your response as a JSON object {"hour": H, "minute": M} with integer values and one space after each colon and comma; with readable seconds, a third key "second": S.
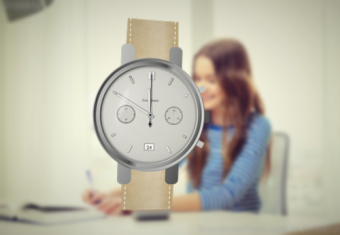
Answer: {"hour": 11, "minute": 50}
